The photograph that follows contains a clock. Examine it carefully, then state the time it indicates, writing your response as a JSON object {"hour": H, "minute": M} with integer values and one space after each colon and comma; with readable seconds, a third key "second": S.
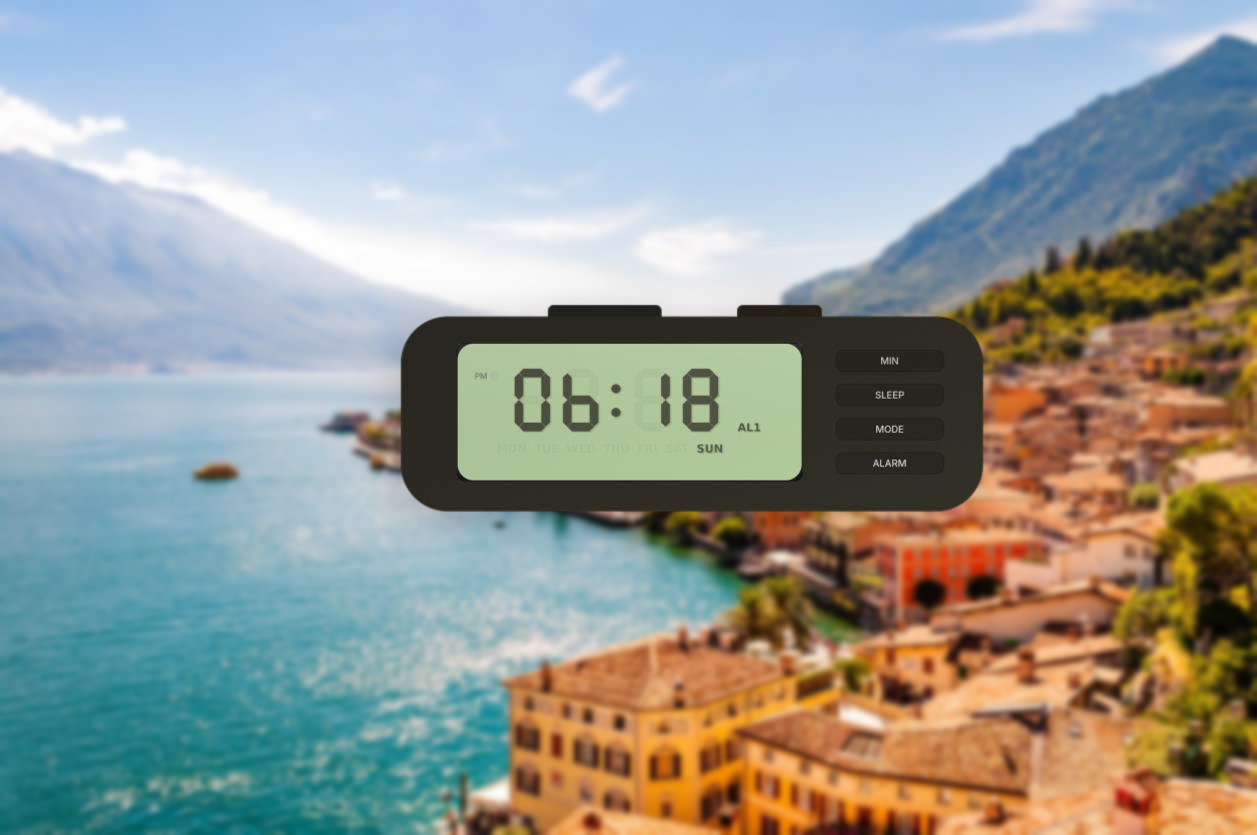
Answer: {"hour": 6, "minute": 18}
